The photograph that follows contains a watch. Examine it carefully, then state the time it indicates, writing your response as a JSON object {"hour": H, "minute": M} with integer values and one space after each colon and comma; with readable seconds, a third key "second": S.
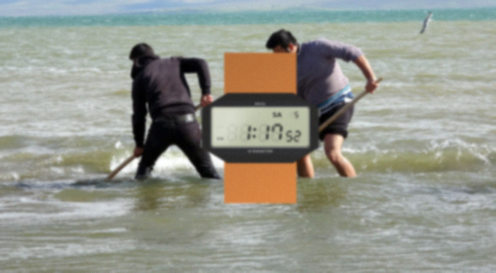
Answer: {"hour": 1, "minute": 17, "second": 52}
